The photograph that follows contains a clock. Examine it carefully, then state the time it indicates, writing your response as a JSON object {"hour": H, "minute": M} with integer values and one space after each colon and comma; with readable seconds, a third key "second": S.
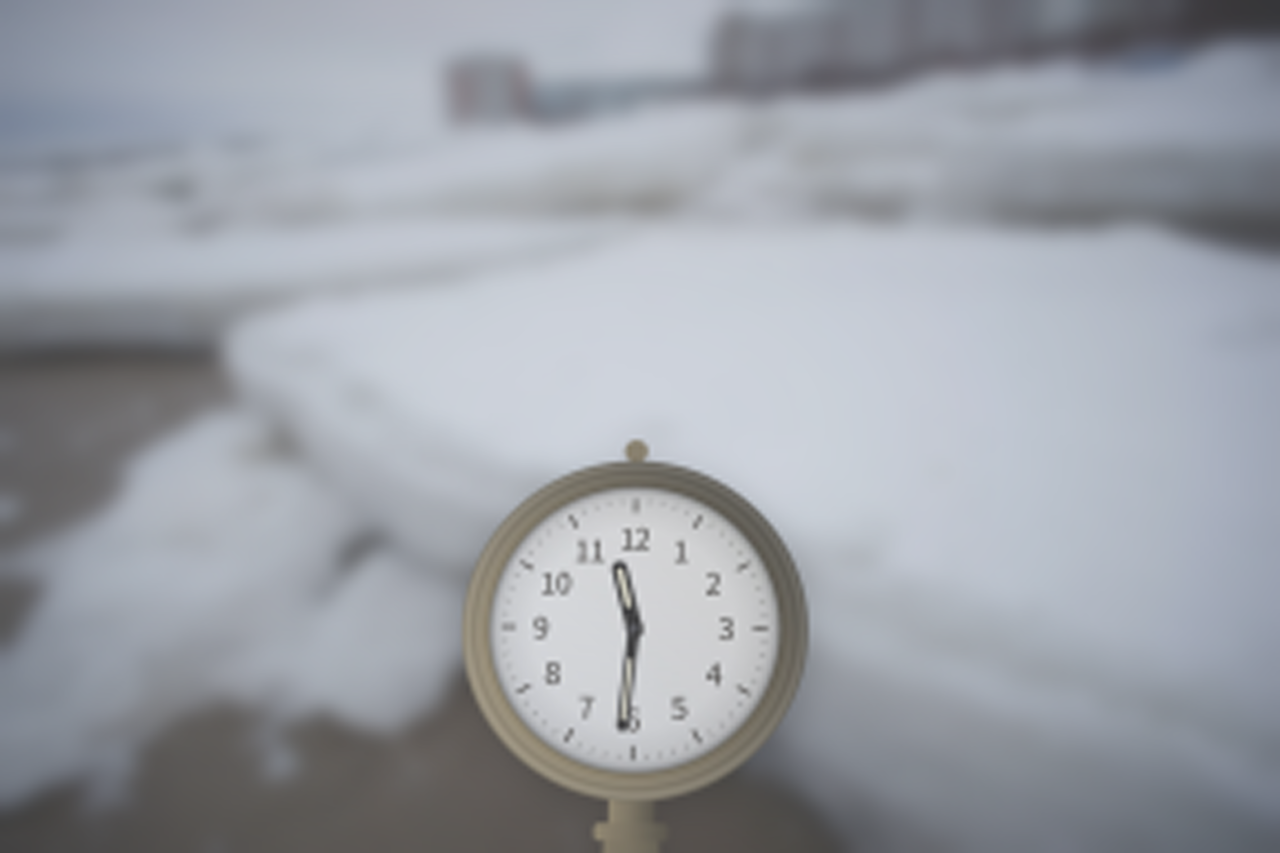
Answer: {"hour": 11, "minute": 31}
